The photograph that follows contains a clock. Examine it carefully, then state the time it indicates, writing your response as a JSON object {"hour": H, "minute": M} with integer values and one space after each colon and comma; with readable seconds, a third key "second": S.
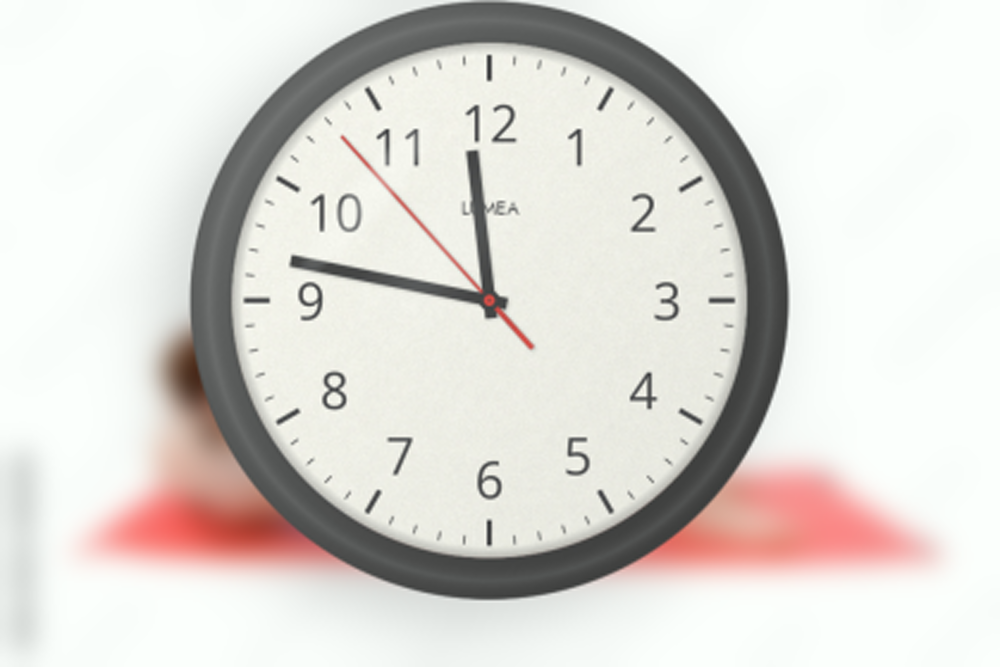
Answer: {"hour": 11, "minute": 46, "second": 53}
